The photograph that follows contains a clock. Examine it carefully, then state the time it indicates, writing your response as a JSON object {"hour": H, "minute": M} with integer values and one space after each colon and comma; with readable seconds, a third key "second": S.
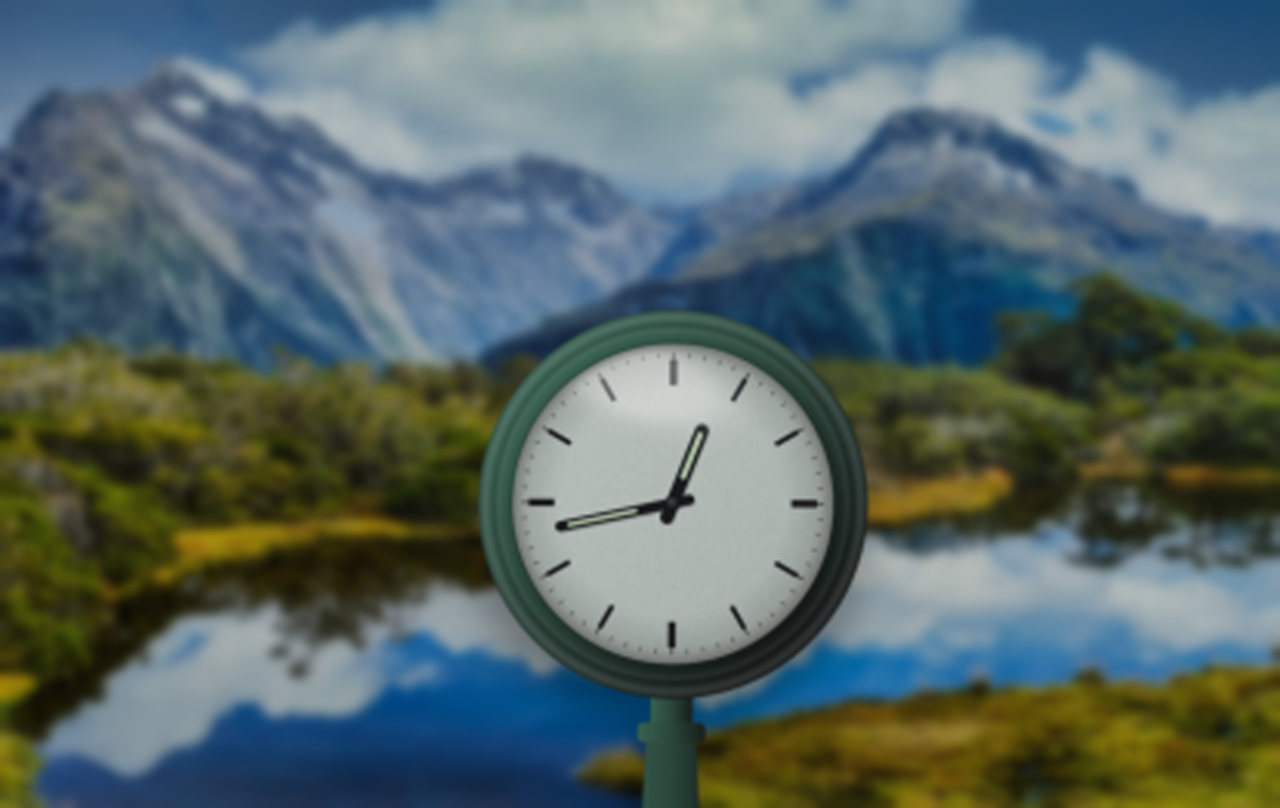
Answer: {"hour": 12, "minute": 43}
